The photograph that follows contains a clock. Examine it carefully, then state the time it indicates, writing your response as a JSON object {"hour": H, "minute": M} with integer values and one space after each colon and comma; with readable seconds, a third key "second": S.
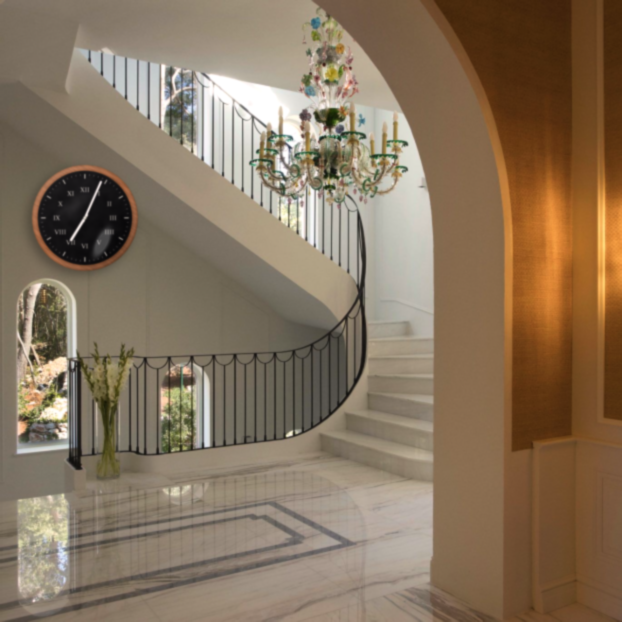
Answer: {"hour": 7, "minute": 4}
